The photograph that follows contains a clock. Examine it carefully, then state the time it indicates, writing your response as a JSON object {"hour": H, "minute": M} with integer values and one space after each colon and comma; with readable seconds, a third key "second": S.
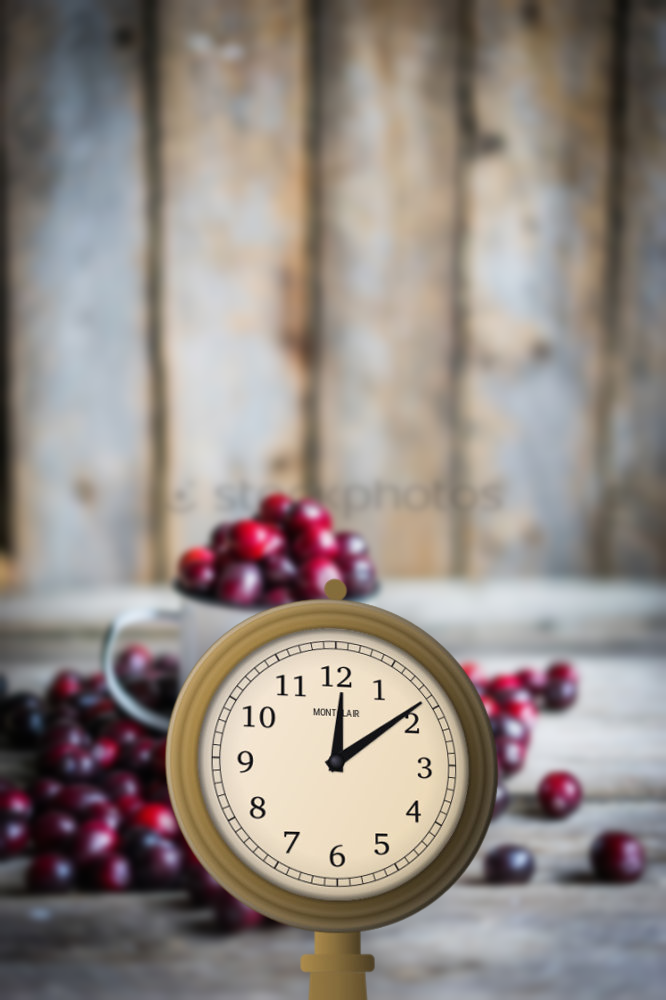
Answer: {"hour": 12, "minute": 9}
